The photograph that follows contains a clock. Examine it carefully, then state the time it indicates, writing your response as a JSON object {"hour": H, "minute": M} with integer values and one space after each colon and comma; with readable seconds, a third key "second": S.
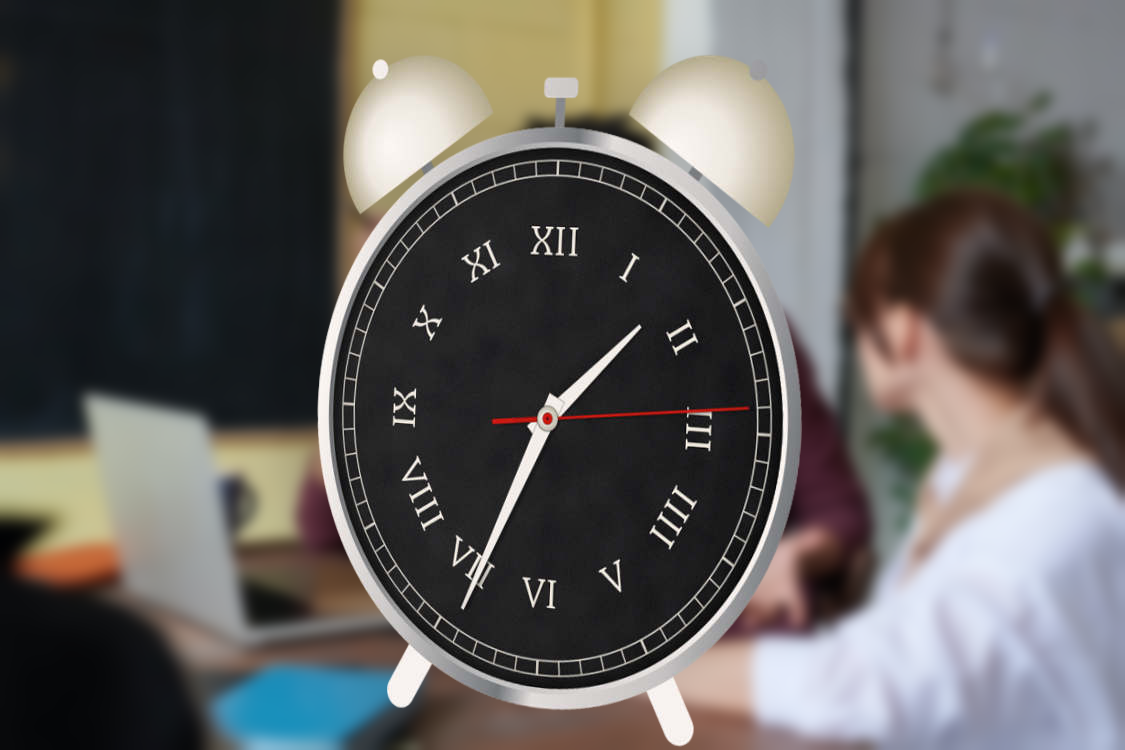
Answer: {"hour": 1, "minute": 34, "second": 14}
